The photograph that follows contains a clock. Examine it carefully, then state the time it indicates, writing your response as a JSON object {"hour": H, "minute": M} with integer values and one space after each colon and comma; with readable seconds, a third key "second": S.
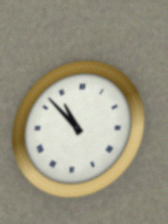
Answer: {"hour": 10, "minute": 52}
